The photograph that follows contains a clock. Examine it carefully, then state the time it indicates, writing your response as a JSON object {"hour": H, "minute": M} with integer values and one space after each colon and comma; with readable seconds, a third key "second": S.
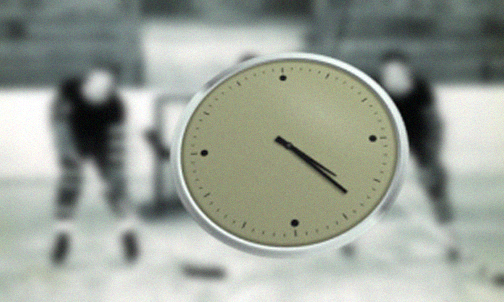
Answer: {"hour": 4, "minute": 23}
